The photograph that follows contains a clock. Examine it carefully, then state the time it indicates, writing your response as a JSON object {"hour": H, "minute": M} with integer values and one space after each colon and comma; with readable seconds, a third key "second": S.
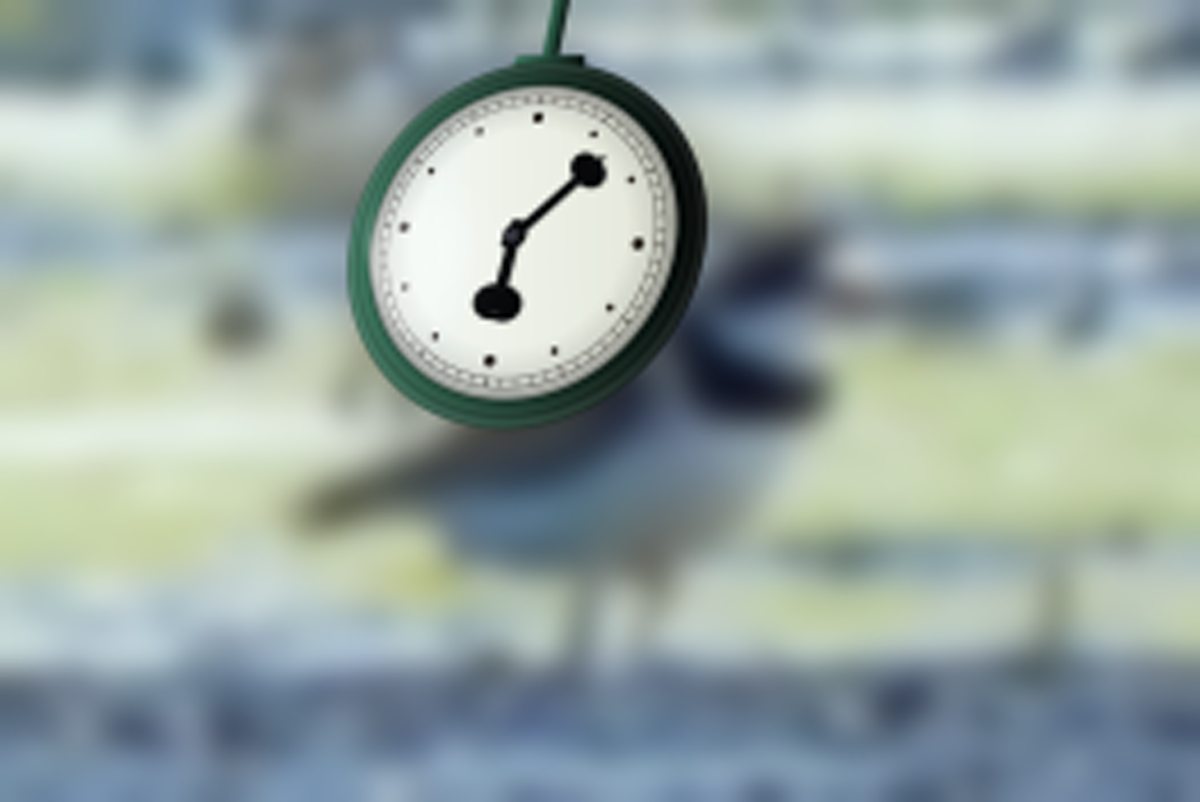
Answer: {"hour": 6, "minute": 7}
